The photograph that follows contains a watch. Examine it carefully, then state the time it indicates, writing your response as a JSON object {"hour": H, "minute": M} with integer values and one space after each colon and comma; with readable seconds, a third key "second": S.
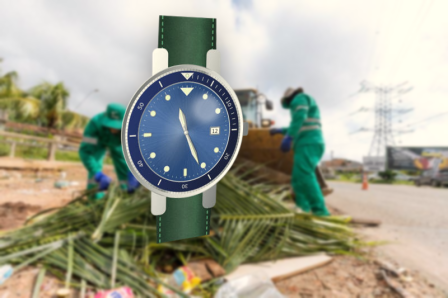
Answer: {"hour": 11, "minute": 26}
